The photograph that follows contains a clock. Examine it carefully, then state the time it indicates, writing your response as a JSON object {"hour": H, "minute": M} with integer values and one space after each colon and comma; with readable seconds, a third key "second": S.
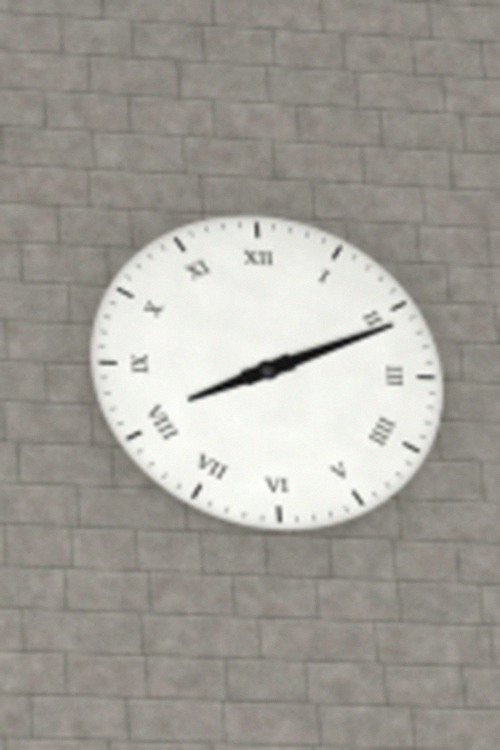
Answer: {"hour": 8, "minute": 11}
